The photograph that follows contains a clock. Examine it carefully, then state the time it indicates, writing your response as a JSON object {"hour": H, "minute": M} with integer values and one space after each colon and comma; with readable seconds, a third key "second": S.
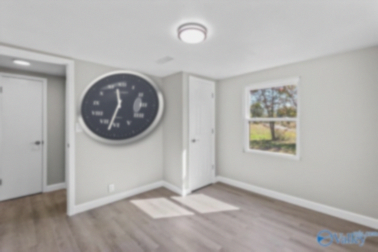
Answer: {"hour": 11, "minute": 32}
